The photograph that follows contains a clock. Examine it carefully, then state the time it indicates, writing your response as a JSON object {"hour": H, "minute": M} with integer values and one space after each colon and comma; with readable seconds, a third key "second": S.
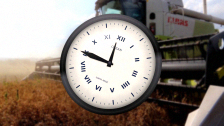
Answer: {"hour": 11, "minute": 45}
